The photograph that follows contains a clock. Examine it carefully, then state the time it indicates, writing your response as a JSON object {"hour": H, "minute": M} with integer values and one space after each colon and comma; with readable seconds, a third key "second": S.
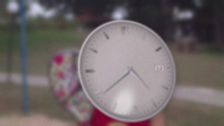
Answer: {"hour": 4, "minute": 39}
